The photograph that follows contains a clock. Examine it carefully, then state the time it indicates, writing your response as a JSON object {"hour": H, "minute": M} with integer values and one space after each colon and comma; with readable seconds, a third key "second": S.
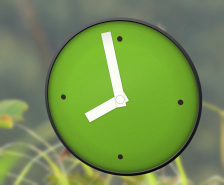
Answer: {"hour": 7, "minute": 58}
